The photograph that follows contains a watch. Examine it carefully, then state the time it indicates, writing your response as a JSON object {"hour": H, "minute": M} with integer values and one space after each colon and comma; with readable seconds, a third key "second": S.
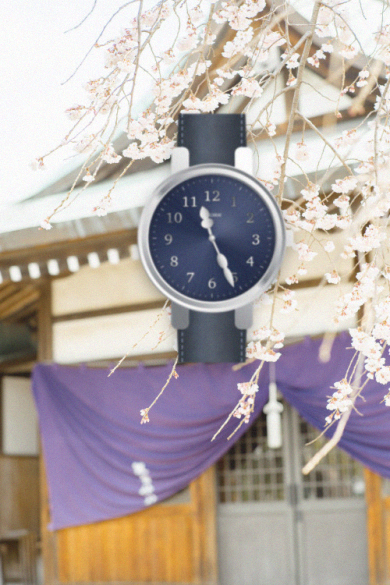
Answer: {"hour": 11, "minute": 26}
